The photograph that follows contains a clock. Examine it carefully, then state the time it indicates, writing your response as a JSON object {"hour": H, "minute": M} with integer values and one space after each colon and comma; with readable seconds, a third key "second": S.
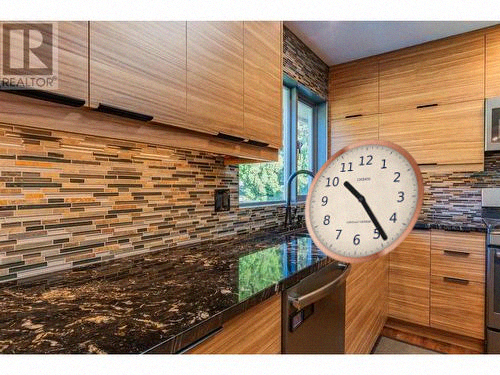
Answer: {"hour": 10, "minute": 24}
